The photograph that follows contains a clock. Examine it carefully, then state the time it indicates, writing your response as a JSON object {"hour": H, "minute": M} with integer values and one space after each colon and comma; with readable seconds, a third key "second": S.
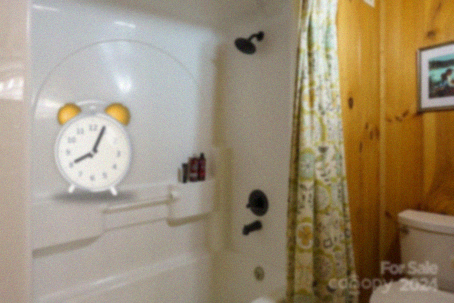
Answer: {"hour": 8, "minute": 4}
